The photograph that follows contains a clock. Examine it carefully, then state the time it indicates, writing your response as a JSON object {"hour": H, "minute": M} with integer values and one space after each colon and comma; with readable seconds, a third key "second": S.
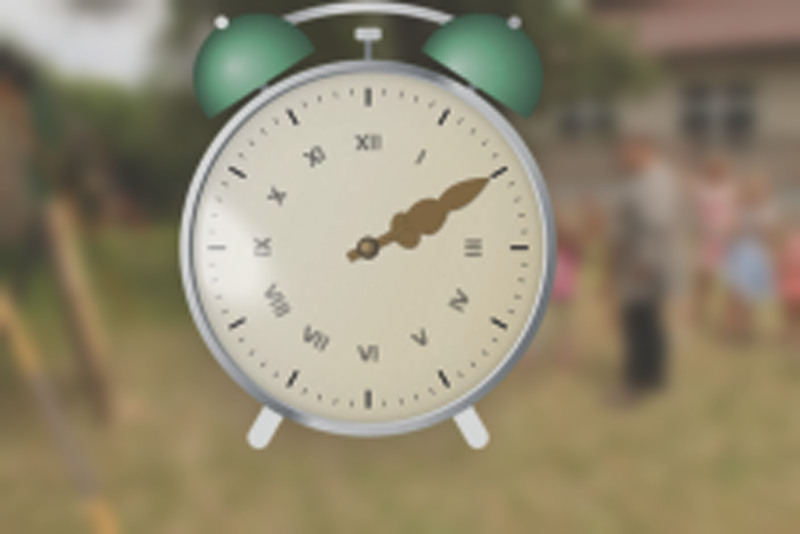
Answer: {"hour": 2, "minute": 10}
